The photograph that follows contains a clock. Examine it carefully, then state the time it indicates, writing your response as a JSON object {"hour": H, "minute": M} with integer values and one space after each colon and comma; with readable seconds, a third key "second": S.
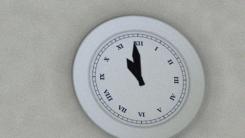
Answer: {"hour": 10, "minute": 59}
